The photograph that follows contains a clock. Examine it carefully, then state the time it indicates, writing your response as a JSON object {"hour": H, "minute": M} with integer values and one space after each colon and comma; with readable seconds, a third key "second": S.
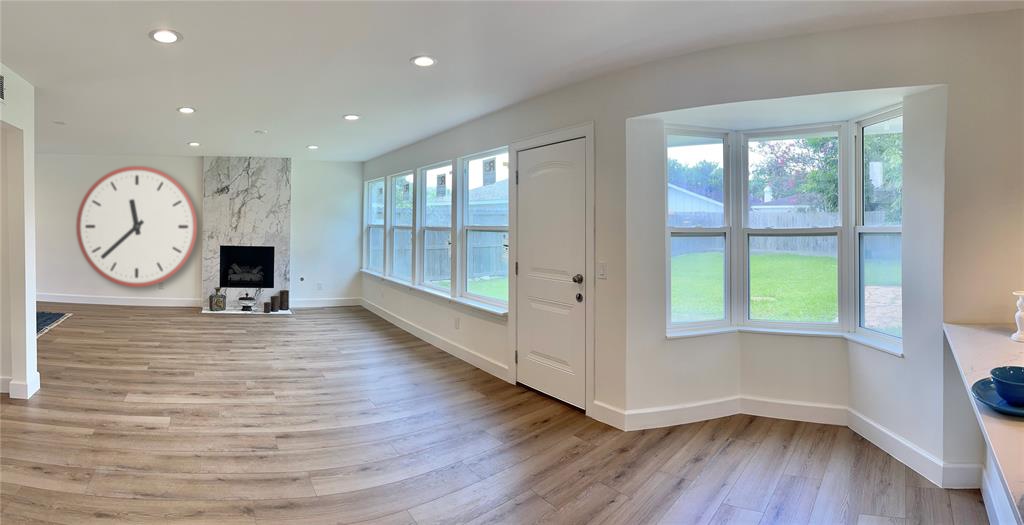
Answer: {"hour": 11, "minute": 38}
